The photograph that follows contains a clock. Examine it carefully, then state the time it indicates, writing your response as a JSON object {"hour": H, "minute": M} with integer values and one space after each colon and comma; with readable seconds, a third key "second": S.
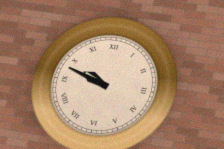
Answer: {"hour": 9, "minute": 48}
